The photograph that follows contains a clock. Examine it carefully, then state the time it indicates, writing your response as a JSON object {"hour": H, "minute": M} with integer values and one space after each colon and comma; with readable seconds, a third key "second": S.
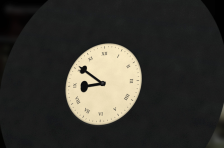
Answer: {"hour": 8, "minute": 51}
